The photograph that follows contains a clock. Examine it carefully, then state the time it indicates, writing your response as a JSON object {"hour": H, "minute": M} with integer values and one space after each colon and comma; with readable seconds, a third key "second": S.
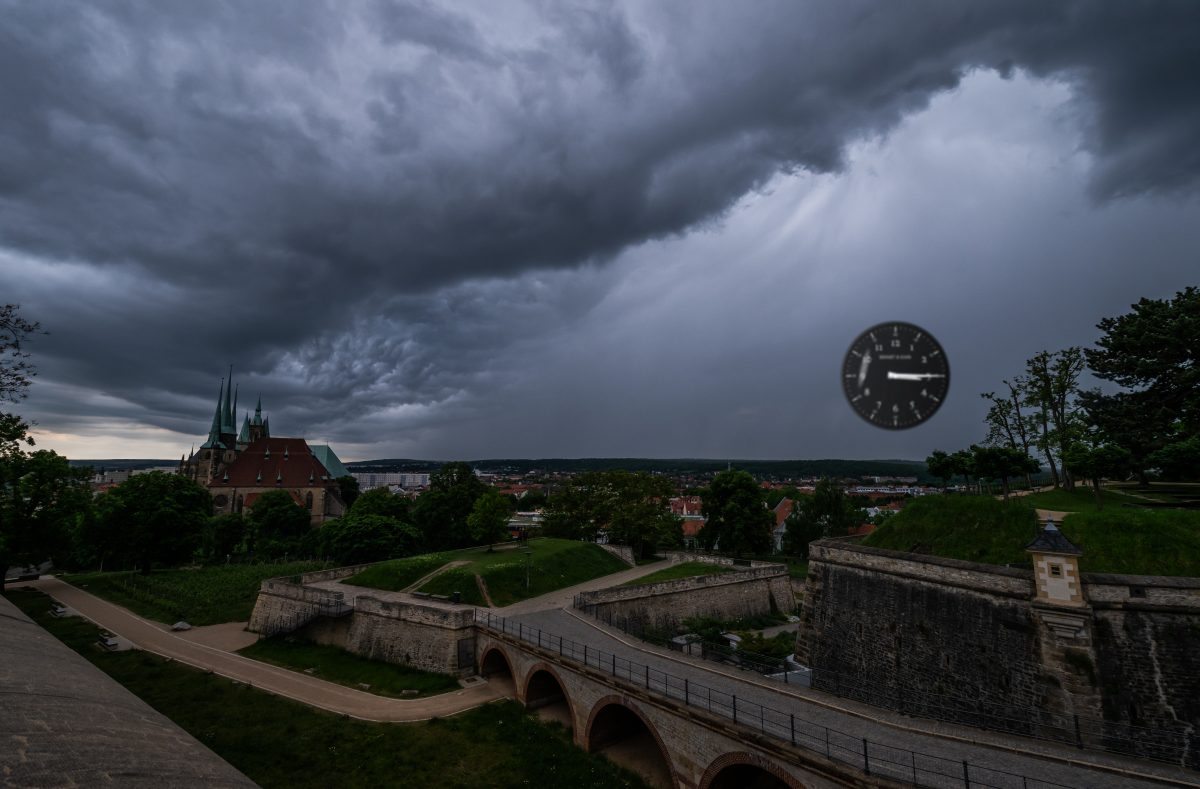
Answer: {"hour": 3, "minute": 15}
